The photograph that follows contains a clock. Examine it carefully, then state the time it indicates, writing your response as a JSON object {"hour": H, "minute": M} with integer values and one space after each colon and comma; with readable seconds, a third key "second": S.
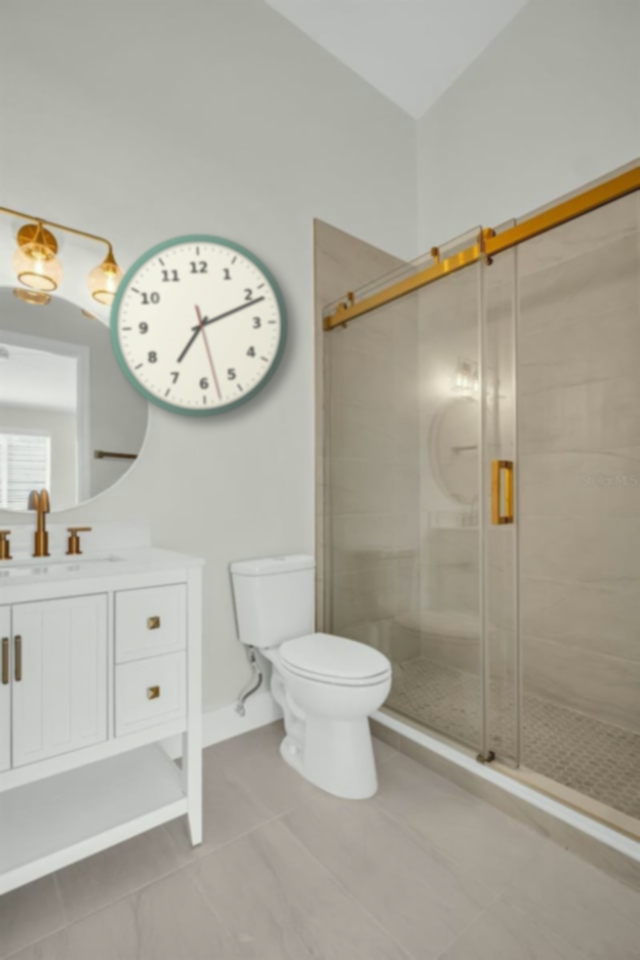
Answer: {"hour": 7, "minute": 11, "second": 28}
